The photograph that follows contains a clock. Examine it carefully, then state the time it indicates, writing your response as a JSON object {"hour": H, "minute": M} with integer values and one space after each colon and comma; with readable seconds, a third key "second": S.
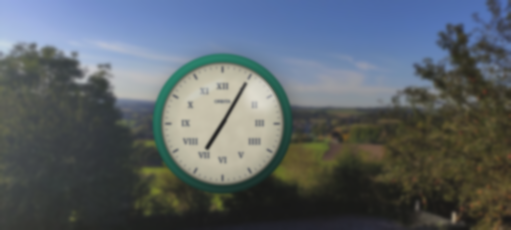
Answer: {"hour": 7, "minute": 5}
